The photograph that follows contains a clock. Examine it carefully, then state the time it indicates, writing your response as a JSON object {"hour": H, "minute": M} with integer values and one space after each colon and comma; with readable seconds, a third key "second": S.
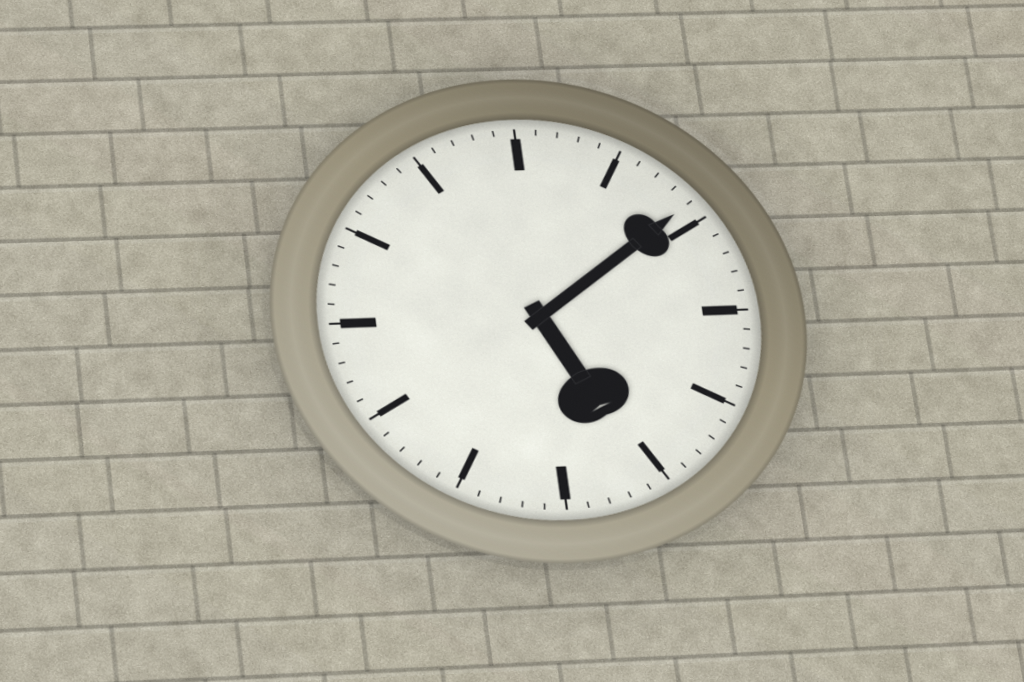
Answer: {"hour": 5, "minute": 9}
